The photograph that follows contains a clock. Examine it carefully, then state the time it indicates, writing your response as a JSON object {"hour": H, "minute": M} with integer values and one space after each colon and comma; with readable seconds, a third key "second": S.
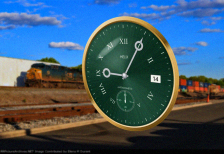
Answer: {"hour": 9, "minute": 5}
